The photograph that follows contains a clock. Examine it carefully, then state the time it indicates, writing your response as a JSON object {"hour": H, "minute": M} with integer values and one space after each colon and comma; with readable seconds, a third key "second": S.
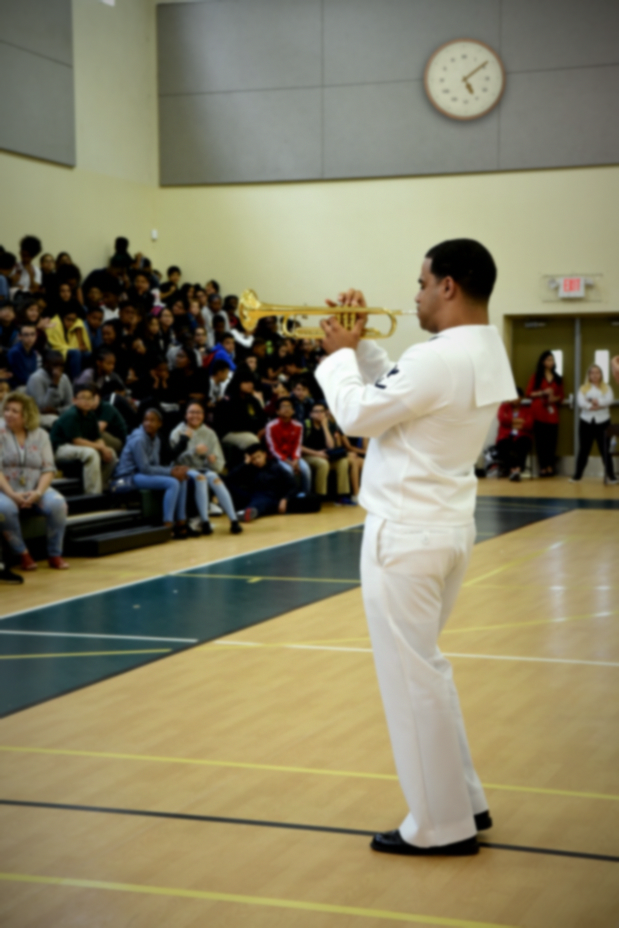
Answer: {"hour": 5, "minute": 9}
